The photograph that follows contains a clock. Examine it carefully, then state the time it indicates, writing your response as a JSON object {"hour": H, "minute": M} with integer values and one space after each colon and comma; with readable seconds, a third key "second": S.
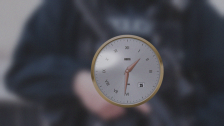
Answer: {"hour": 1, "minute": 31}
